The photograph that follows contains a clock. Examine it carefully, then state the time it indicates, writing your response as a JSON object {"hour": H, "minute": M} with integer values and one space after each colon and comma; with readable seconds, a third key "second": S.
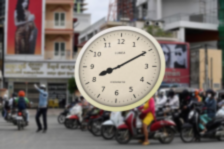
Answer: {"hour": 8, "minute": 10}
